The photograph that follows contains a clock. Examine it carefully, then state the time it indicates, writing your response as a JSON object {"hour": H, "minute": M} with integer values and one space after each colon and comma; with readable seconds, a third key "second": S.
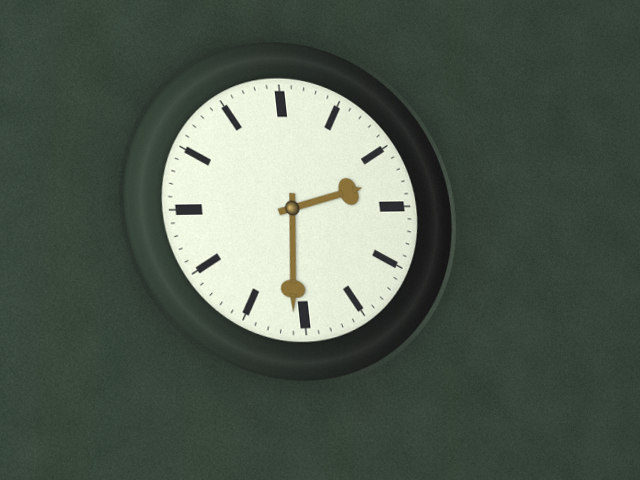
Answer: {"hour": 2, "minute": 31}
